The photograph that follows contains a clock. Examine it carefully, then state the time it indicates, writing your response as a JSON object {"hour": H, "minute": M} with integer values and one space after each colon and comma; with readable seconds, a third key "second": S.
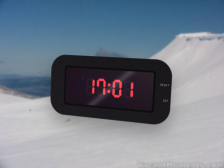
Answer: {"hour": 17, "minute": 1}
